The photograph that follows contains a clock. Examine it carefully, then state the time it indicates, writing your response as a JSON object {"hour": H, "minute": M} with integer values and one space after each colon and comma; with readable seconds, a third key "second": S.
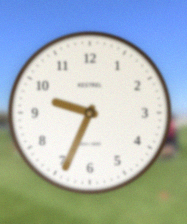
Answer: {"hour": 9, "minute": 34}
